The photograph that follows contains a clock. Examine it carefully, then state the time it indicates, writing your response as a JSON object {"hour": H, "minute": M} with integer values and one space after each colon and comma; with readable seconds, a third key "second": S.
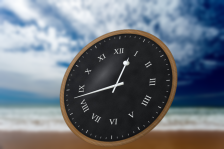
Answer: {"hour": 12, "minute": 43}
